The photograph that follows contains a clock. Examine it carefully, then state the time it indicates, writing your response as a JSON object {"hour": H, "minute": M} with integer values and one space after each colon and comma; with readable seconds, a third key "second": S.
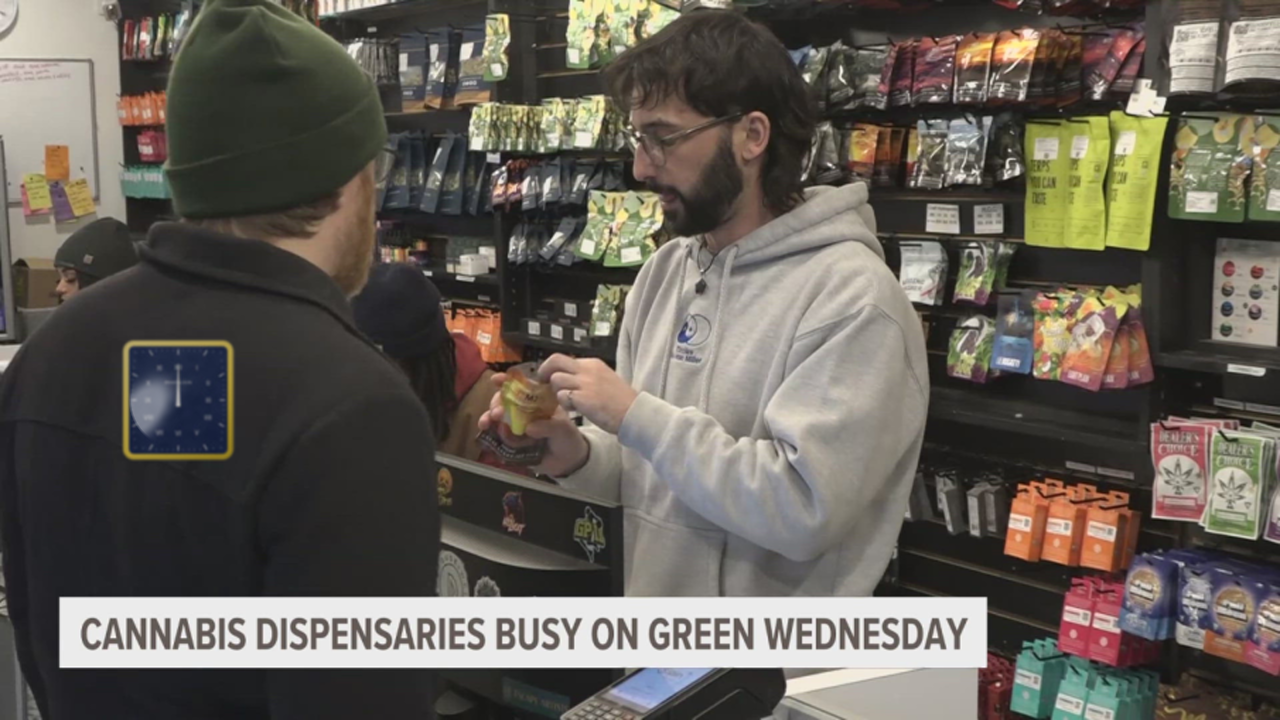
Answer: {"hour": 12, "minute": 0}
